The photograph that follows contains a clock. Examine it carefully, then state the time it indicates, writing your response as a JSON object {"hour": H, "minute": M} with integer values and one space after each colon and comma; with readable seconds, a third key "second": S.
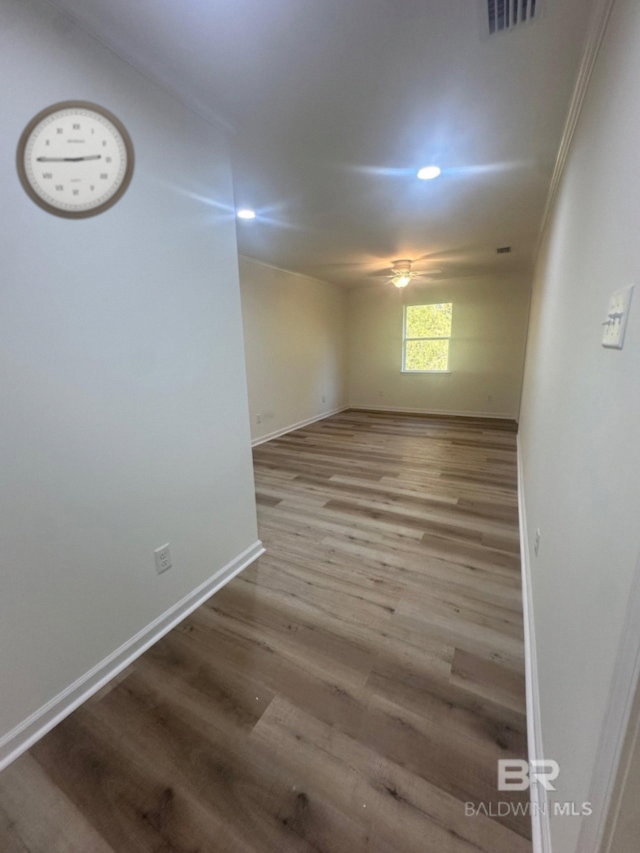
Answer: {"hour": 2, "minute": 45}
